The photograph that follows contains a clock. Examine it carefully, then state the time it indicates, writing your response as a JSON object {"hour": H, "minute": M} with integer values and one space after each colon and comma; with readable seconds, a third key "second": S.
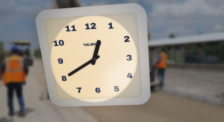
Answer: {"hour": 12, "minute": 40}
